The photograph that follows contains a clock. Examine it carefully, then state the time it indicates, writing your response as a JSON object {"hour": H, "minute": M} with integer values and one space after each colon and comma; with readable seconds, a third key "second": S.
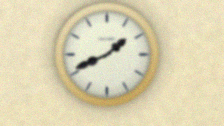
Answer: {"hour": 1, "minute": 41}
